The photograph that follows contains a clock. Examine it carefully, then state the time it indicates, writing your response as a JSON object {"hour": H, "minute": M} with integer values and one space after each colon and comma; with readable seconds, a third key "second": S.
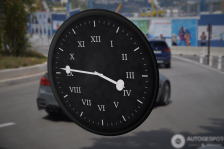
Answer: {"hour": 3, "minute": 46}
